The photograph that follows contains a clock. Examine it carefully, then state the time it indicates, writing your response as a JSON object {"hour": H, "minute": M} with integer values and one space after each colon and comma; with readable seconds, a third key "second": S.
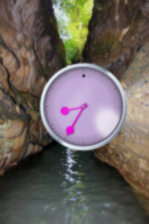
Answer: {"hour": 8, "minute": 35}
